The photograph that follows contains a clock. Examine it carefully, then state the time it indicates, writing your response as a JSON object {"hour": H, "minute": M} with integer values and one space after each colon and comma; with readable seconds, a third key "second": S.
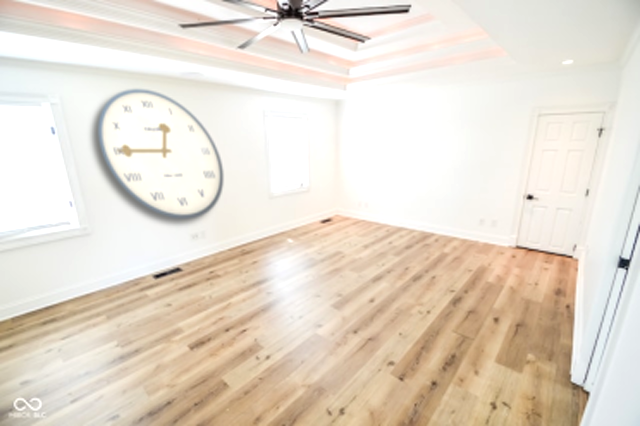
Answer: {"hour": 12, "minute": 45}
